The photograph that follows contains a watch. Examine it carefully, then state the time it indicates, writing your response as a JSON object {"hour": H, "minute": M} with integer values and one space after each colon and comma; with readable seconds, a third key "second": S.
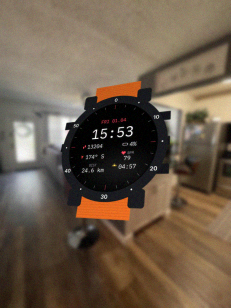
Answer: {"hour": 15, "minute": 53}
